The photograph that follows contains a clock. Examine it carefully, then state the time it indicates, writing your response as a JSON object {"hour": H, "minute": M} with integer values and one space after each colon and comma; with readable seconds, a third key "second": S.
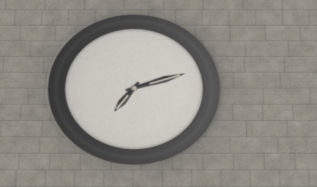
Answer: {"hour": 7, "minute": 12}
